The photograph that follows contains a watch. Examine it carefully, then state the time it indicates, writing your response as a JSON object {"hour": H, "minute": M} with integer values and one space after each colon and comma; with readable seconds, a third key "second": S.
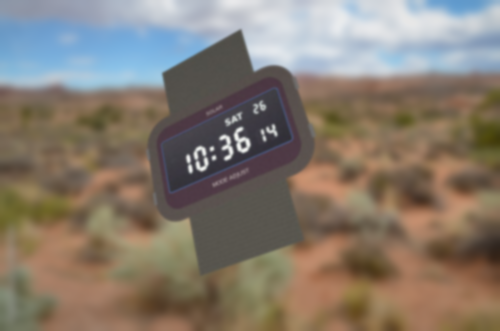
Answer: {"hour": 10, "minute": 36, "second": 14}
